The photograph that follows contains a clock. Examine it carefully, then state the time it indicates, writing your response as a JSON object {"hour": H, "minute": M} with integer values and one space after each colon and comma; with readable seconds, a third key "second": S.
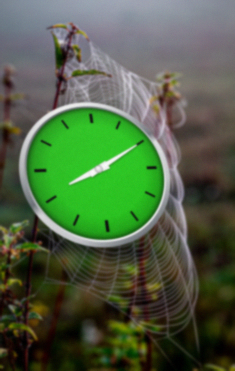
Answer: {"hour": 8, "minute": 10}
